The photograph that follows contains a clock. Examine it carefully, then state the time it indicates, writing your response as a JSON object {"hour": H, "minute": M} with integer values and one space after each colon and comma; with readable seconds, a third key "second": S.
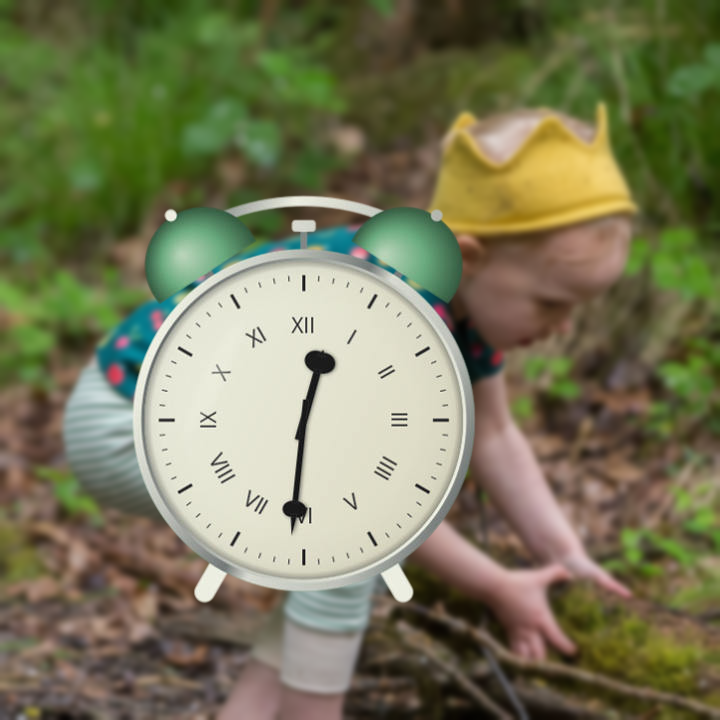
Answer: {"hour": 12, "minute": 31}
